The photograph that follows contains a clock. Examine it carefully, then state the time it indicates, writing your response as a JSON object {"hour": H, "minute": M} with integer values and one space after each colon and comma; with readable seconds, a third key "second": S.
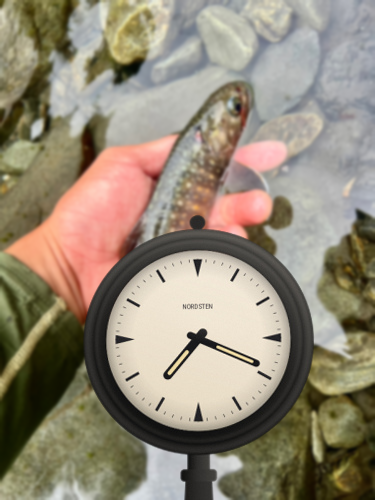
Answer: {"hour": 7, "minute": 19}
